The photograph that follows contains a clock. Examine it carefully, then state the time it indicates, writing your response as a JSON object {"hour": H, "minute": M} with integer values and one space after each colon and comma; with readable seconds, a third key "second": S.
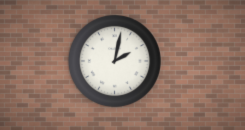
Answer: {"hour": 2, "minute": 2}
